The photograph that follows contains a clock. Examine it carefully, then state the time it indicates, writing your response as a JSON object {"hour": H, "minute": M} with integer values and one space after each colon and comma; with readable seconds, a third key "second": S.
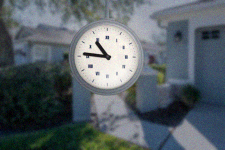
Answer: {"hour": 10, "minute": 46}
